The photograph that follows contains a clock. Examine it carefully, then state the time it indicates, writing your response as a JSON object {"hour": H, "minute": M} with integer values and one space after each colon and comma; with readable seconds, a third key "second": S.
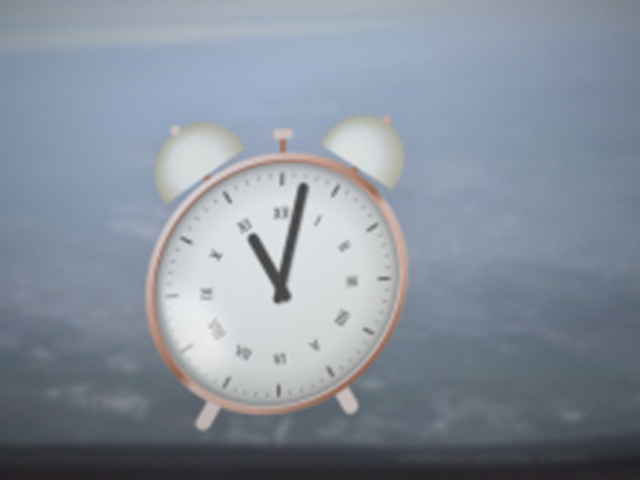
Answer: {"hour": 11, "minute": 2}
